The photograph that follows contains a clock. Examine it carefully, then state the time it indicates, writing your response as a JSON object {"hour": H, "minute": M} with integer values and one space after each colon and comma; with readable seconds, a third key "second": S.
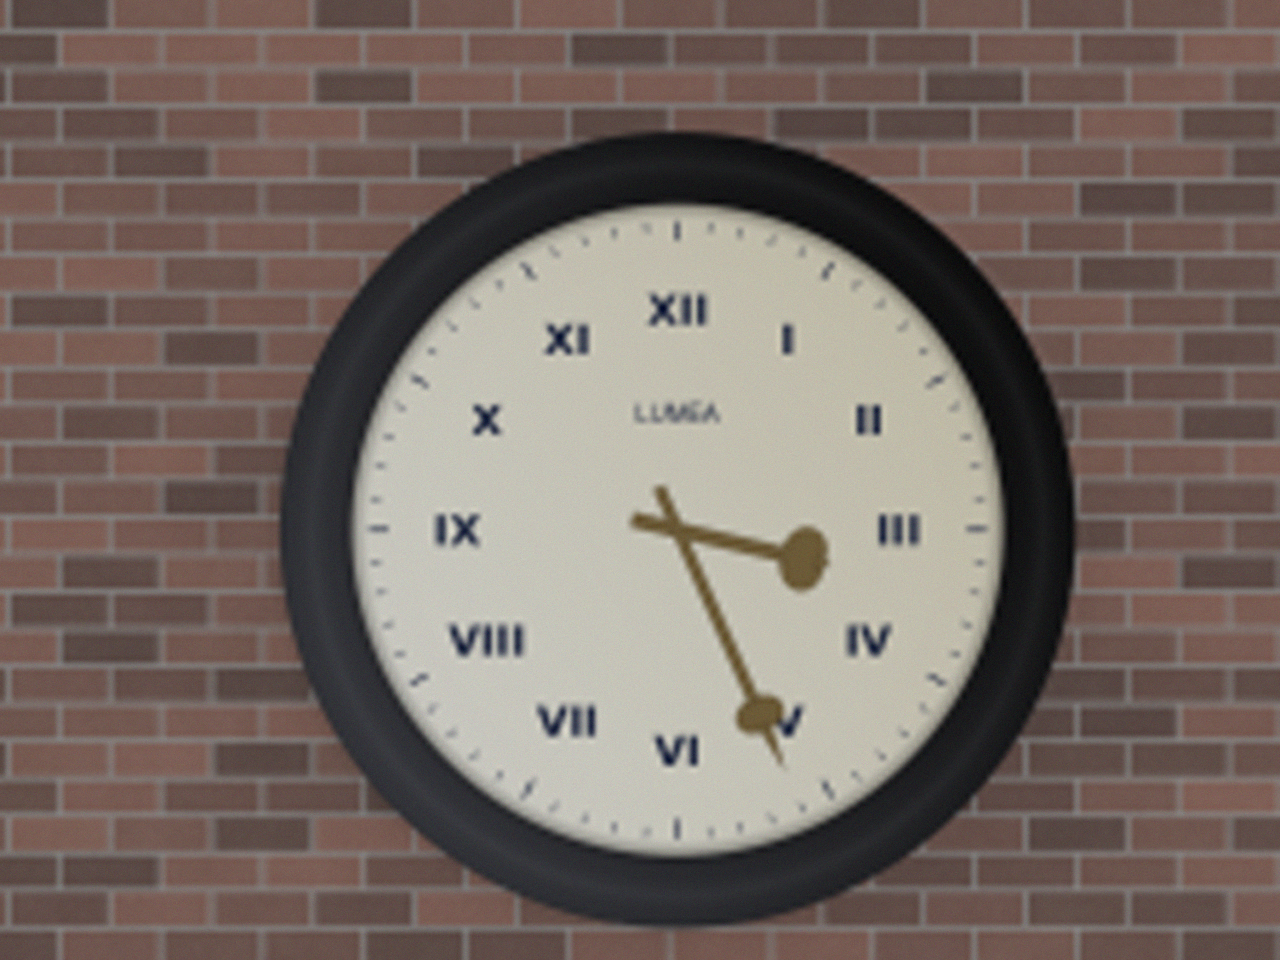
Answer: {"hour": 3, "minute": 26}
